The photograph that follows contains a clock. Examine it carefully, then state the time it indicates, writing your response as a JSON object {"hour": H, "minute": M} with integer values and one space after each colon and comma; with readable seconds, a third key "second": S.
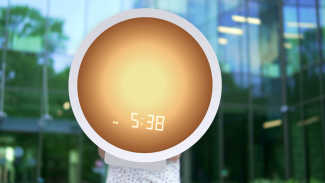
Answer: {"hour": 5, "minute": 38}
